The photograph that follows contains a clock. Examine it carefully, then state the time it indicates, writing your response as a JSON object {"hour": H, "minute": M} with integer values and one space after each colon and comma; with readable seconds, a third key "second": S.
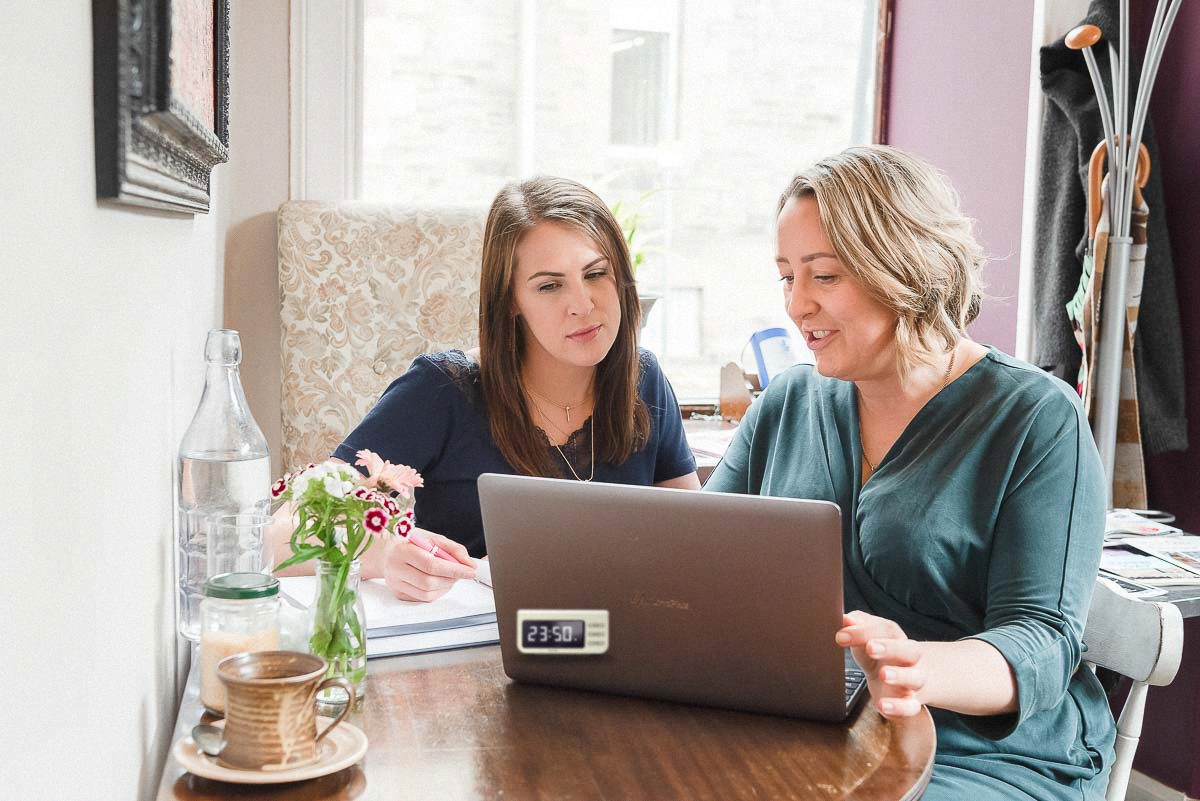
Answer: {"hour": 23, "minute": 50}
